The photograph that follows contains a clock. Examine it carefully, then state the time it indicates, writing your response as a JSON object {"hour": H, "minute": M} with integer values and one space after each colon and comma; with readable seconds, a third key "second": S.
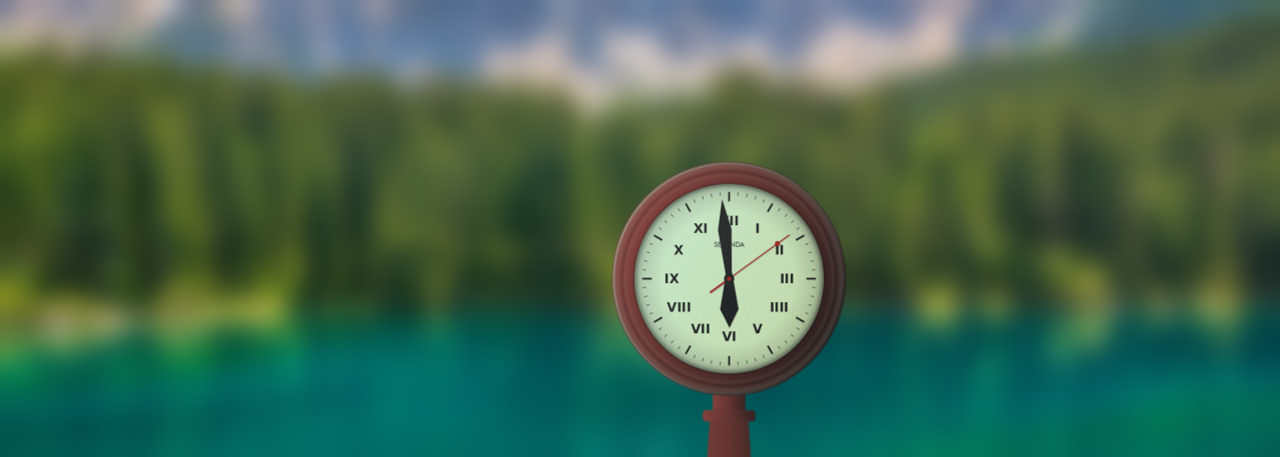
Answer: {"hour": 5, "minute": 59, "second": 9}
